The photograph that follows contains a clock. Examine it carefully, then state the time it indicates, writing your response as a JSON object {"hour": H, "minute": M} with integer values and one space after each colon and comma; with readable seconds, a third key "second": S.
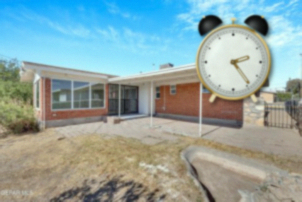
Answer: {"hour": 2, "minute": 24}
